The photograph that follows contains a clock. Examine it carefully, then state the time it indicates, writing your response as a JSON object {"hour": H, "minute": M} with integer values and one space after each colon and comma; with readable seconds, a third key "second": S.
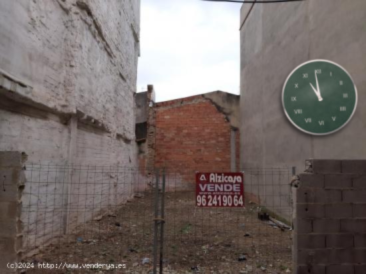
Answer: {"hour": 10, "minute": 59}
